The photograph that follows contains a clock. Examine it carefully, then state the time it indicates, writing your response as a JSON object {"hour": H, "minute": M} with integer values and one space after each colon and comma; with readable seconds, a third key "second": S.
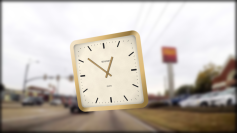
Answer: {"hour": 12, "minute": 52}
